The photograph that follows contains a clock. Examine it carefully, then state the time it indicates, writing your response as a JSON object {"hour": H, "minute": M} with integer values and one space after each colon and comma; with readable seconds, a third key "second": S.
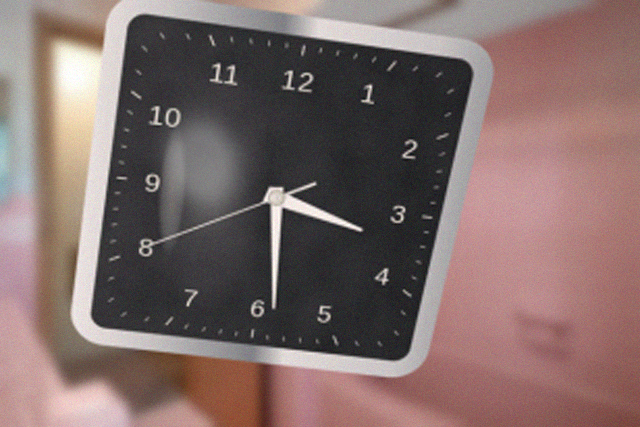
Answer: {"hour": 3, "minute": 28, "second": 40}
